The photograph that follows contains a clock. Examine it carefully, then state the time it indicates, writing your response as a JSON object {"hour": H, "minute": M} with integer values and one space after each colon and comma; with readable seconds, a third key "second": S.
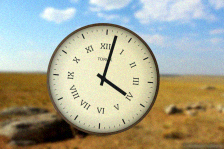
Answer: {"hour": 4, "minute": 2}
